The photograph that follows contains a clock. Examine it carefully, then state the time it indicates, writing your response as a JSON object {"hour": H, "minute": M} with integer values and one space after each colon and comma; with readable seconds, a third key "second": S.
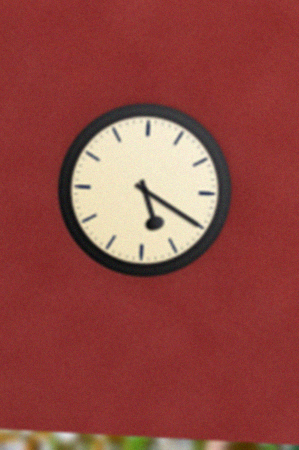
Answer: {"hour": 5, "minute": 20}
